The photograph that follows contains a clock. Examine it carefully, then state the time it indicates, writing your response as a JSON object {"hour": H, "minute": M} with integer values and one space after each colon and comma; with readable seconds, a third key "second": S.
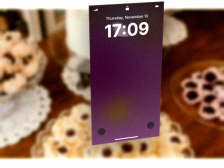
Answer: {"hour": 17, "minute": 9}
